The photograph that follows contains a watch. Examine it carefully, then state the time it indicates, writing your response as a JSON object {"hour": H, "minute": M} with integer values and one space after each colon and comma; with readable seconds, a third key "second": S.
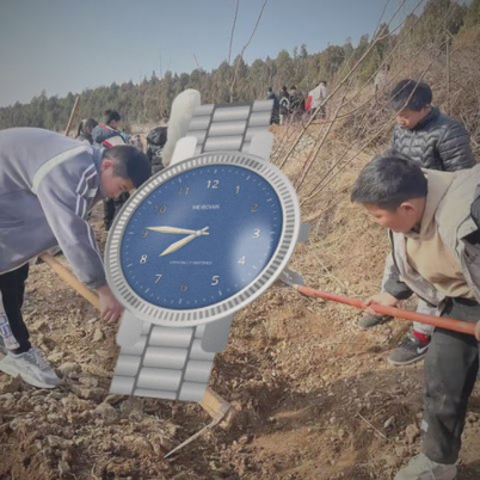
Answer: {"hour": 7, "minute": 46}
